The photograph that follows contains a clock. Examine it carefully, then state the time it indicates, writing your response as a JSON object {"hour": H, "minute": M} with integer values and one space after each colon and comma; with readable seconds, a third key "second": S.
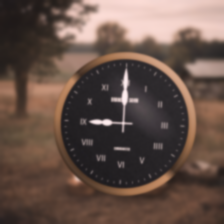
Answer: {"hour": 9, "minute": 0}
